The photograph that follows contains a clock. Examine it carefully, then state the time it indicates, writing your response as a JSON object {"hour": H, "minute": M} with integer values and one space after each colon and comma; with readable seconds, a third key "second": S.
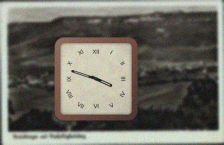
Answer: {"hour": 3, "minute": 48}
